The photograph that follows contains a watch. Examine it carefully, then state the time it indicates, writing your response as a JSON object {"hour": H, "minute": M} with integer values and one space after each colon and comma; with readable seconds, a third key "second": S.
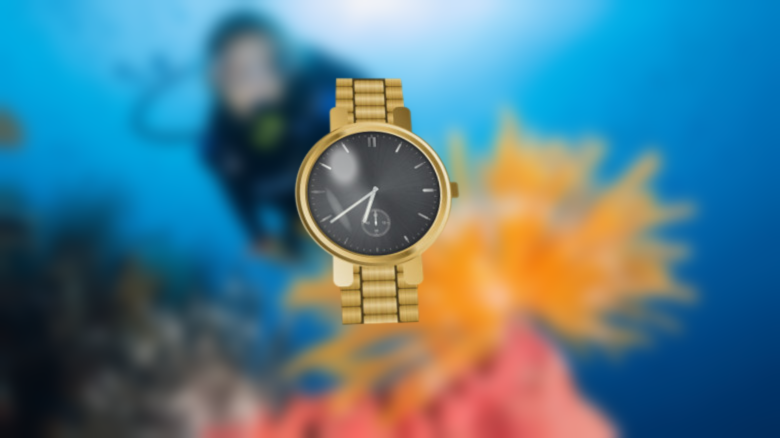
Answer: {"hour": 6, "minute": 39}
